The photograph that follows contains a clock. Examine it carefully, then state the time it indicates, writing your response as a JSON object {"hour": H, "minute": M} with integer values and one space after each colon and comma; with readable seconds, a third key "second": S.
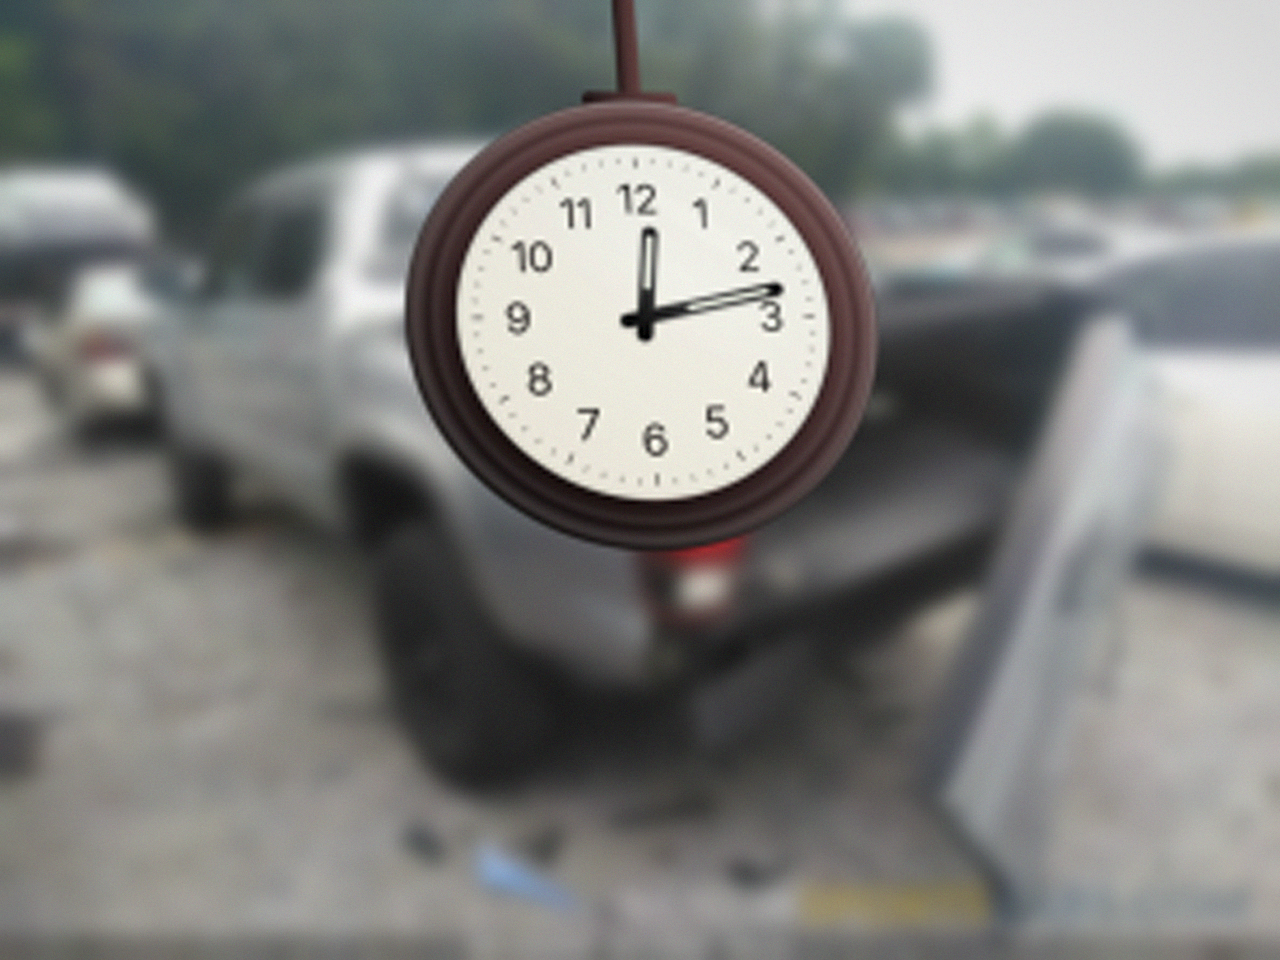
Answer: {"hour": 12, "minute": 13}
